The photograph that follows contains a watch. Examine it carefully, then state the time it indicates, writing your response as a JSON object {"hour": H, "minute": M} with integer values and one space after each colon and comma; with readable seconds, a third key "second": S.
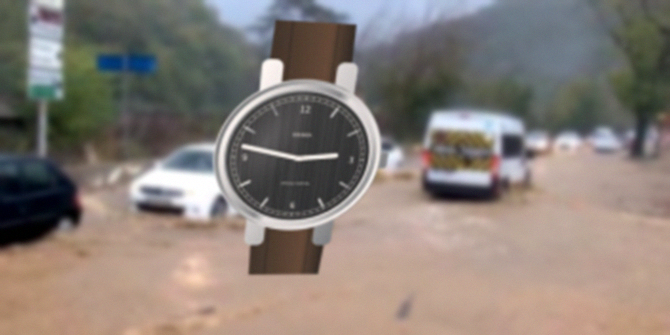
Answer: {"hour": 2, "minute": 47}
